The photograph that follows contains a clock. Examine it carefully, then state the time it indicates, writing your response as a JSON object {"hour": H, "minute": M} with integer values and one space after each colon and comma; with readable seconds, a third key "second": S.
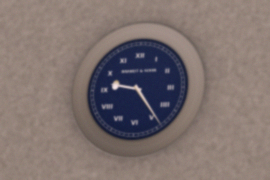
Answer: {"hour": 9, "minute": 24}
